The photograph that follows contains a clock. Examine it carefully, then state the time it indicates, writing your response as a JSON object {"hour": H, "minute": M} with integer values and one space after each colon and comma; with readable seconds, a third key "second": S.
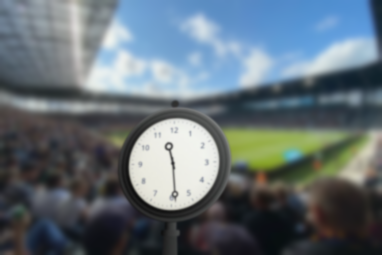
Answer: {"hour": 11, "minute": 29}
